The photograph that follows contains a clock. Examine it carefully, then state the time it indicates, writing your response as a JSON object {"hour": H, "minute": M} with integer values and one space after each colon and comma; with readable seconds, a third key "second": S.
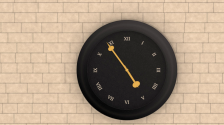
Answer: {"hour": 4, "minute": 54}
